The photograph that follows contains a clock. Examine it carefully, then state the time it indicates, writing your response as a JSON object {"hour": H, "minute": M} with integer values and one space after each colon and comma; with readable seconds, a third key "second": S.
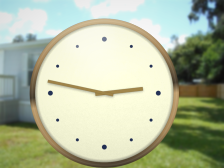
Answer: {"hour": 2, "minute": 47}
